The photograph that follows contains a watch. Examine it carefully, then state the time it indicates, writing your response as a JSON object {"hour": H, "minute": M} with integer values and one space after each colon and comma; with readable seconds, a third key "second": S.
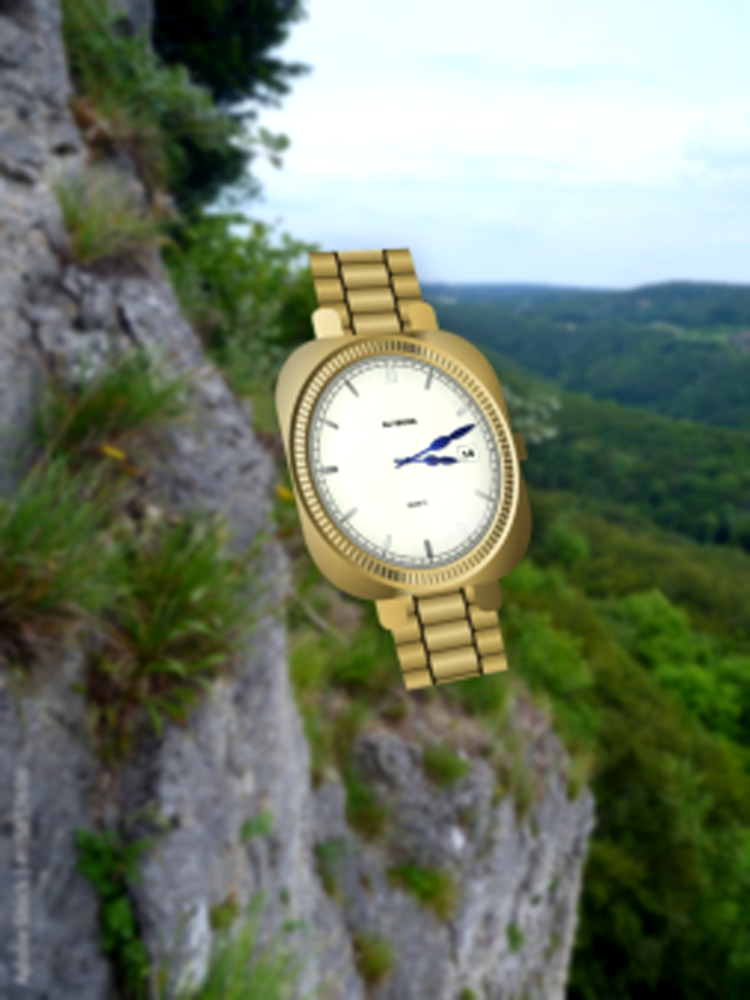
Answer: {"hour": 3, "minute": 12}
